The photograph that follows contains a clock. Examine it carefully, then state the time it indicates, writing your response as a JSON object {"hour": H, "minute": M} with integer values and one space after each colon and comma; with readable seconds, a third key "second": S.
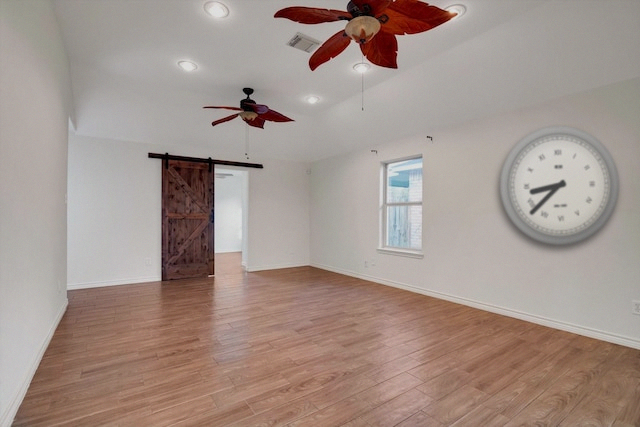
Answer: {"hour": 8, "minute": 38}
